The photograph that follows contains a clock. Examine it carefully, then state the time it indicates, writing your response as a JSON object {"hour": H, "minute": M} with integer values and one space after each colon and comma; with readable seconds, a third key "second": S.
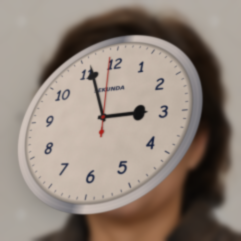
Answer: {"hour": 2, "minute": 55, "second": 59}
